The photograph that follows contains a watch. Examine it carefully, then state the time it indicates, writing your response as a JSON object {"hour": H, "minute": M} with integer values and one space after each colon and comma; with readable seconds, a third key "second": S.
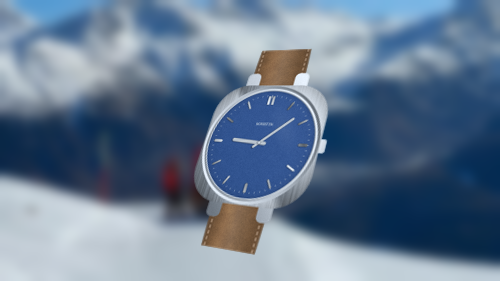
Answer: {"hour": 9, "minute": 8}
